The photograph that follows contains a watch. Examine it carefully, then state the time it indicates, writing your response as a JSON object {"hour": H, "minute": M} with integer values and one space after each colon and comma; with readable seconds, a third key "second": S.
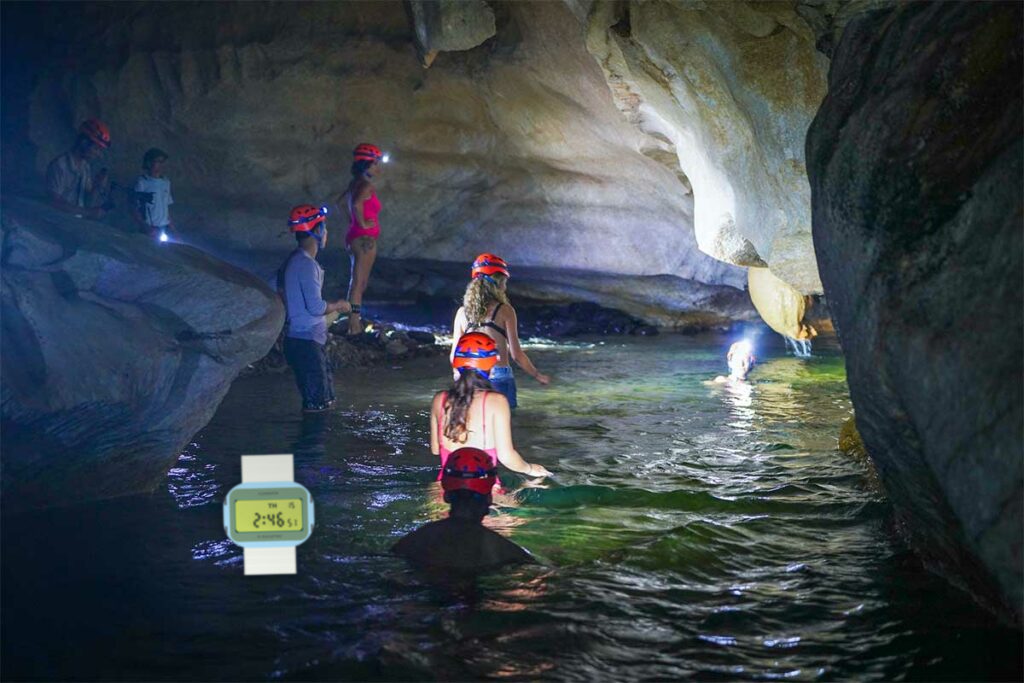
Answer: {"hour": 2, "minute": 46}
